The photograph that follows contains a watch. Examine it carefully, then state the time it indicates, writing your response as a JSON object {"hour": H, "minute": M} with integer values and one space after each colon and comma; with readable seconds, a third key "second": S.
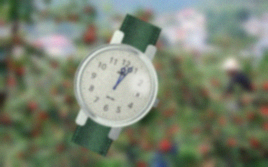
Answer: {"hour": 12, "minute": 3}
